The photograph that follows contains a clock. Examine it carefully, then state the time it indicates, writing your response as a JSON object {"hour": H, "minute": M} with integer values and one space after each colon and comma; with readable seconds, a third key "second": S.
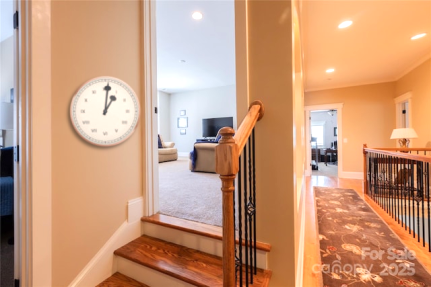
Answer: {"hour": 1, "minute": 1}
